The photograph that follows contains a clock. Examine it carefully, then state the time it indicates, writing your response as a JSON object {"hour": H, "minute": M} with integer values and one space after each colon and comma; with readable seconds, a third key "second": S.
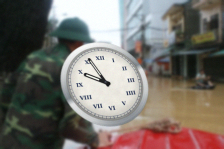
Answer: {"hour": 9, "minute": 56}
